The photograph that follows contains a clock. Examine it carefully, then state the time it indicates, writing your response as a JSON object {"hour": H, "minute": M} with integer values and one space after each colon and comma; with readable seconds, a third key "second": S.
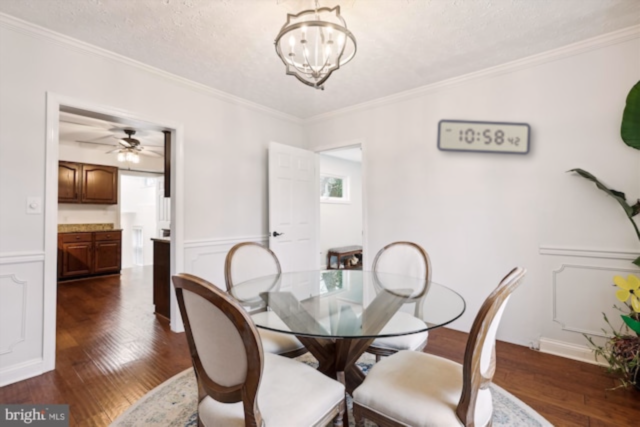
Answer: {"hour": 10, "minute": 58}
